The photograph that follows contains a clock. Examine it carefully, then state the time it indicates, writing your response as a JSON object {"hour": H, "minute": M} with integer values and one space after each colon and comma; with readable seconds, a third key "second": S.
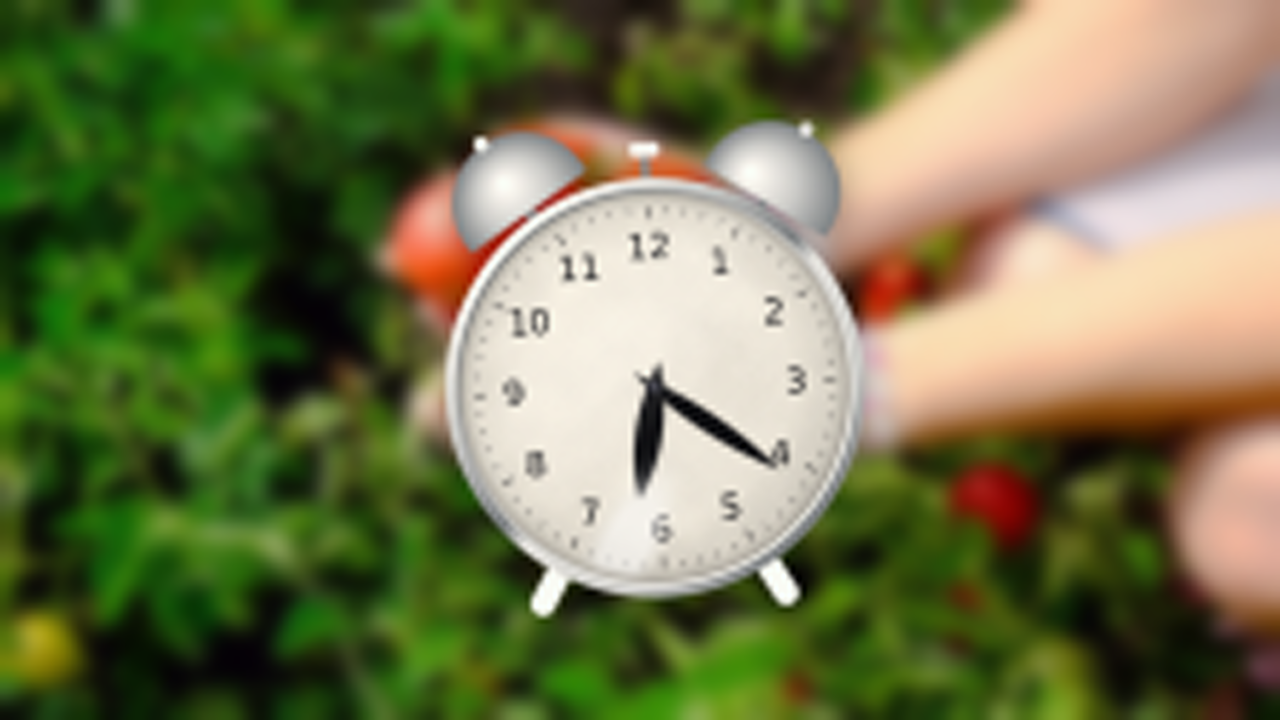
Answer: {"hour": 6, "minute": 21}
